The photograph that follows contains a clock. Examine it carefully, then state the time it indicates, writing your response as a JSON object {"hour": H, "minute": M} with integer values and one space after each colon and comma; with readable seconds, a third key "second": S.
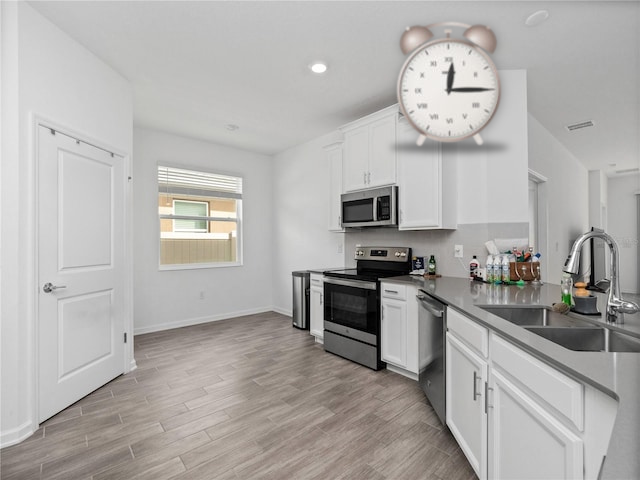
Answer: {"hour": 12, "minute": 15}
